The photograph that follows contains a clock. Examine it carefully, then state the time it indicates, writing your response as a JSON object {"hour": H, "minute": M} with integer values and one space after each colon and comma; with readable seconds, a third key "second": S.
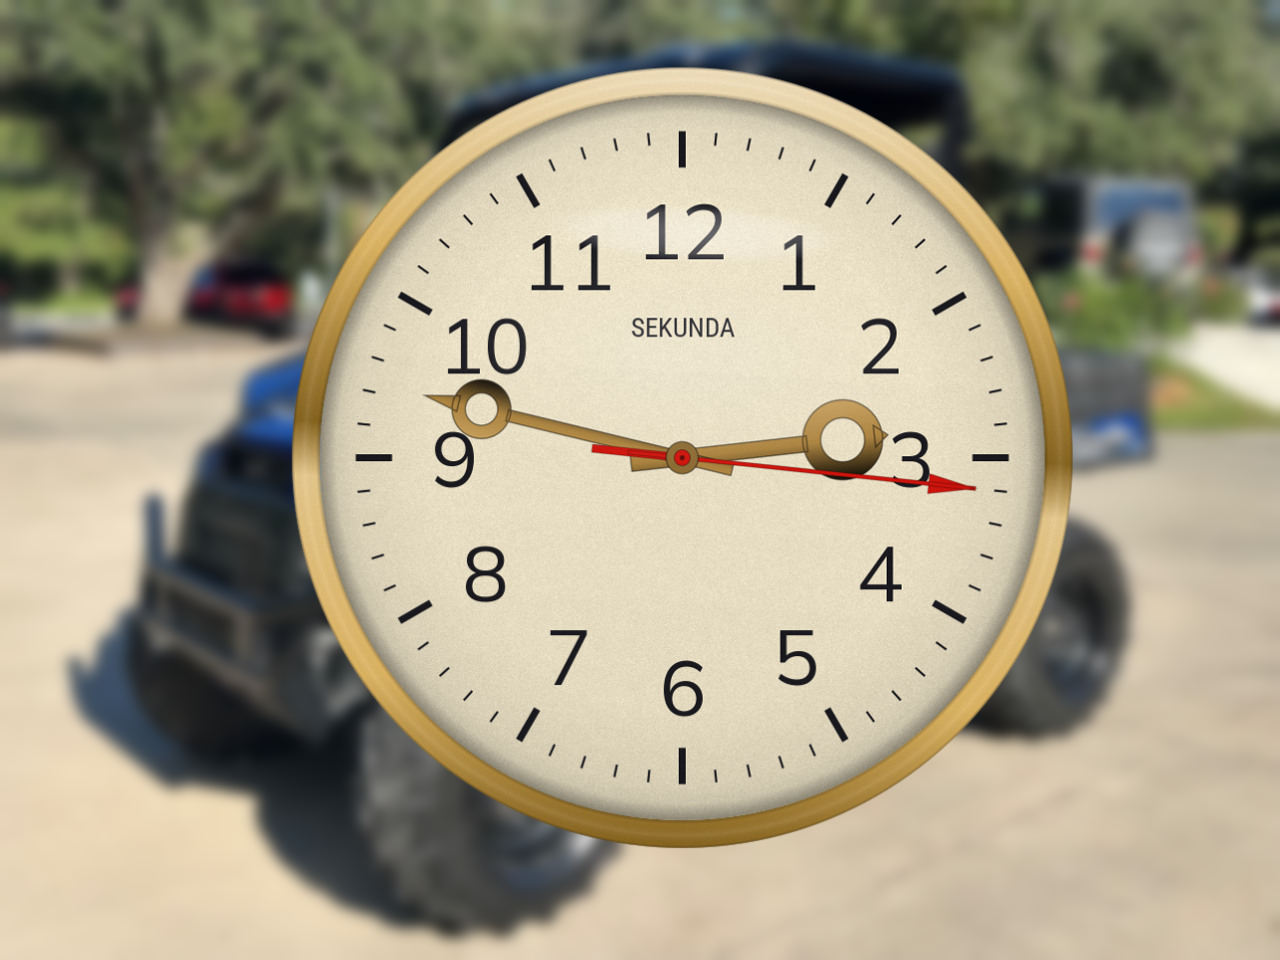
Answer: {"hour": 2, "minute": 47, "second": 16}
